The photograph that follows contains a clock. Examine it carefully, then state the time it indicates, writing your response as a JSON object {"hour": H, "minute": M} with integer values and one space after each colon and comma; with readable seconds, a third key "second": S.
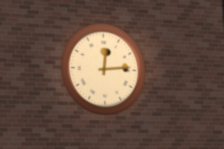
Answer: {"hour": 12, "minute": 14}
